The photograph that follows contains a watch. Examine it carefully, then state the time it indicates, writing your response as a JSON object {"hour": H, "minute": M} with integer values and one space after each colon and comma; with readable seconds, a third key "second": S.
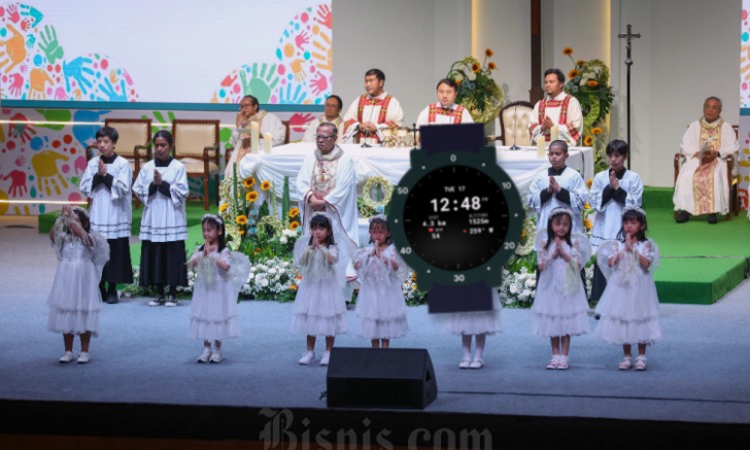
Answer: {"hour": 12, "minute": 48}
